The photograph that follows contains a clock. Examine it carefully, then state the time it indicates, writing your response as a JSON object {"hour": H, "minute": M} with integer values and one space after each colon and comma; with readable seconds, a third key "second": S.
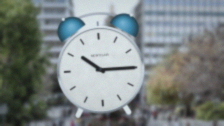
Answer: {"hour": 10, "minute": 15}
